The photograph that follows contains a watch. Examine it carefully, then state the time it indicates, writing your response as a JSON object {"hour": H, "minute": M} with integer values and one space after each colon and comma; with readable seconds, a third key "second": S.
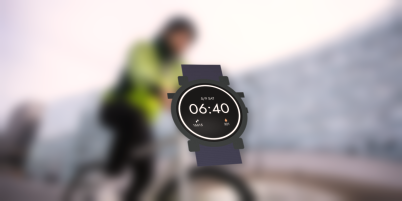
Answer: {"hour": 6, "minute": 40}
